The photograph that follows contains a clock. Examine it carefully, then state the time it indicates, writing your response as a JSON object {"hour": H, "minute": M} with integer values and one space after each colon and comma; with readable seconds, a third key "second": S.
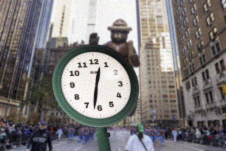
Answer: {"hour": 12, "minute": 32}
